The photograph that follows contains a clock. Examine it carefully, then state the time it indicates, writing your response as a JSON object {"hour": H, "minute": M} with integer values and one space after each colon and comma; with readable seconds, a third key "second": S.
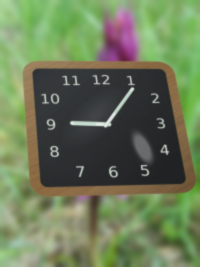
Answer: {"hour": 9, "minute": 6}
